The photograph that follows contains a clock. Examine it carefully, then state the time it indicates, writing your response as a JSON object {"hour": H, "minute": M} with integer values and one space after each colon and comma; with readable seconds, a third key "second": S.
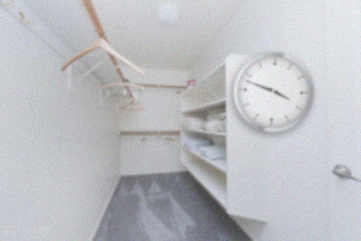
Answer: {"hour": 3, "minute": 48}
